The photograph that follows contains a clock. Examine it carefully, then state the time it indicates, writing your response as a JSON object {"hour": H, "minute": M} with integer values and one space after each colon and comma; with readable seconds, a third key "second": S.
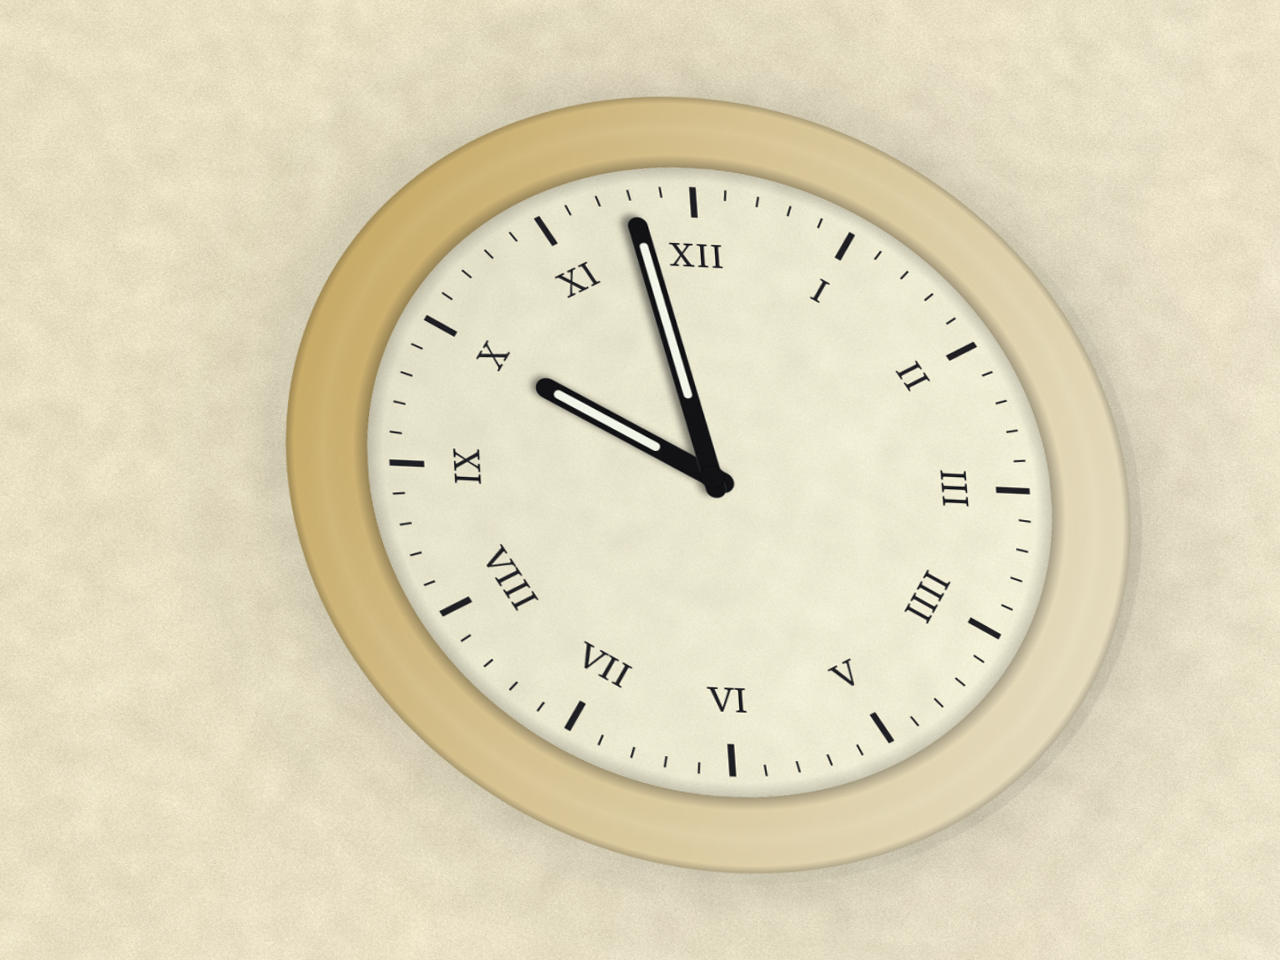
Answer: {"hour": 9, "minute": 58}
